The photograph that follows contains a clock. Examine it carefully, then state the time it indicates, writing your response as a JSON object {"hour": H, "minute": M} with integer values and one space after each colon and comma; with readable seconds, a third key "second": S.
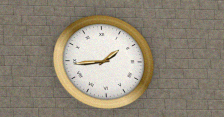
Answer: {"hour": 1, "minute": 44}
